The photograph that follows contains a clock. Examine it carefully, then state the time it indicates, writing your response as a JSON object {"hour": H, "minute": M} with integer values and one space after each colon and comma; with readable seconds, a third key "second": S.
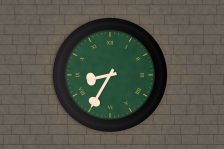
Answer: {"hour": 8, "minute": 35}
